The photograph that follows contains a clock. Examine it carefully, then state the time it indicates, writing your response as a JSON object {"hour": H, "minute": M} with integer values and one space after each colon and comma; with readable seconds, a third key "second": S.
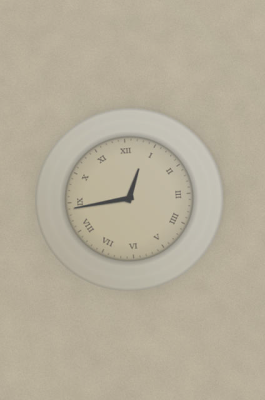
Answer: {"hour": 12, "minute": 44}
